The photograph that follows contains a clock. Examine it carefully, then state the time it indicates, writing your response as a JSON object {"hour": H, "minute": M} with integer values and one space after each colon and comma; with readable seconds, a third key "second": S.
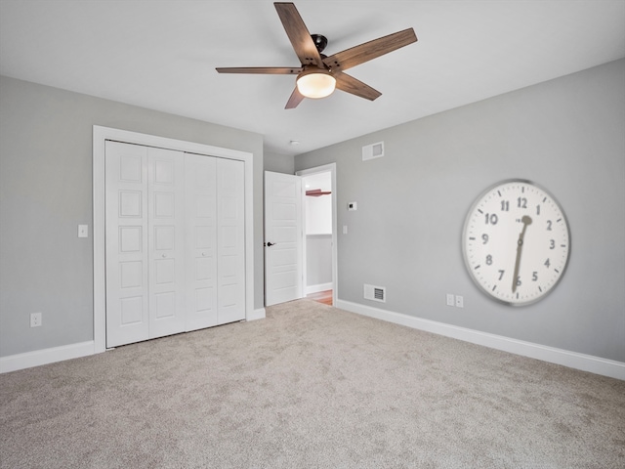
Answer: {"hour": 12, "minute": 31}
